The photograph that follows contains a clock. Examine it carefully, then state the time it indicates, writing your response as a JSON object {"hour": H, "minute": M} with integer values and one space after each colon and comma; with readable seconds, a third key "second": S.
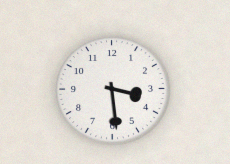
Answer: {"hour": 3, "minute": 29}
